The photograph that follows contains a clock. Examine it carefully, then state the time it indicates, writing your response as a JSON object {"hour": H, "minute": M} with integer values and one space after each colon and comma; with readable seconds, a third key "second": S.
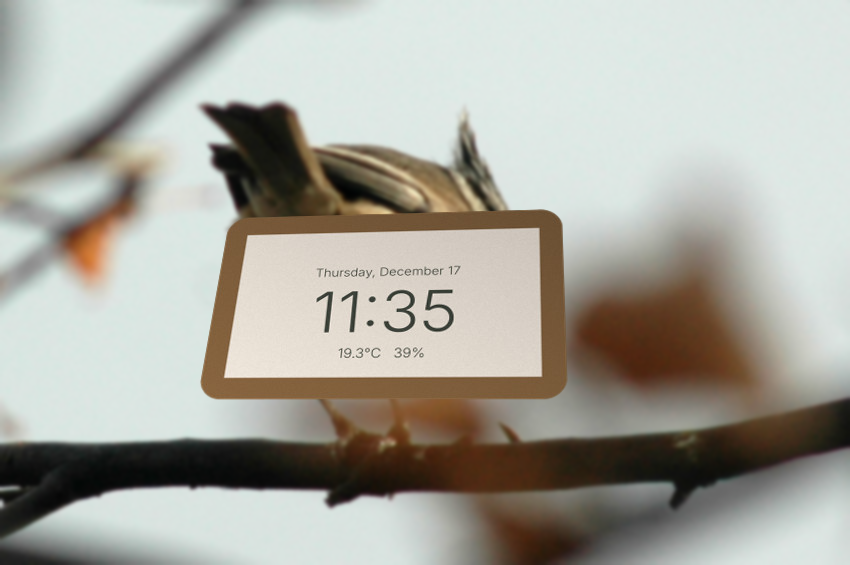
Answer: {"hour": 11, "minute": 35}
